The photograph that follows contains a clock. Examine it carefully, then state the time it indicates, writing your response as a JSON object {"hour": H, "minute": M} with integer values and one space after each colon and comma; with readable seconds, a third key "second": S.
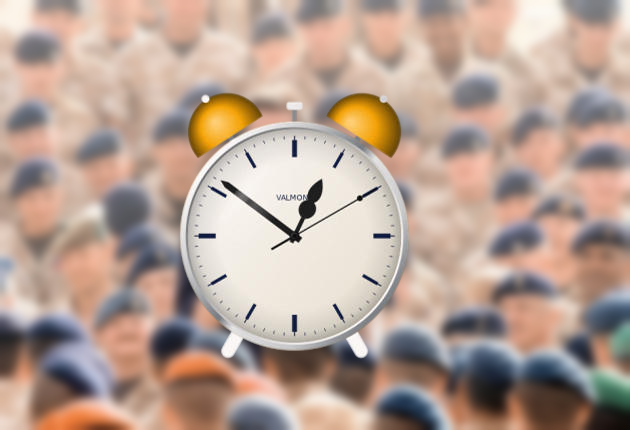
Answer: {"hour": 12, "minute": 51, "second": 10}
